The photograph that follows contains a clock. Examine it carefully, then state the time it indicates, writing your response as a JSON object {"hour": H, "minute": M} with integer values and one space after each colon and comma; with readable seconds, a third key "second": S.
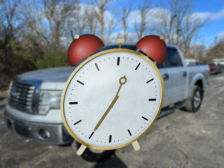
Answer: {"hour": 12, "minute": 35}
